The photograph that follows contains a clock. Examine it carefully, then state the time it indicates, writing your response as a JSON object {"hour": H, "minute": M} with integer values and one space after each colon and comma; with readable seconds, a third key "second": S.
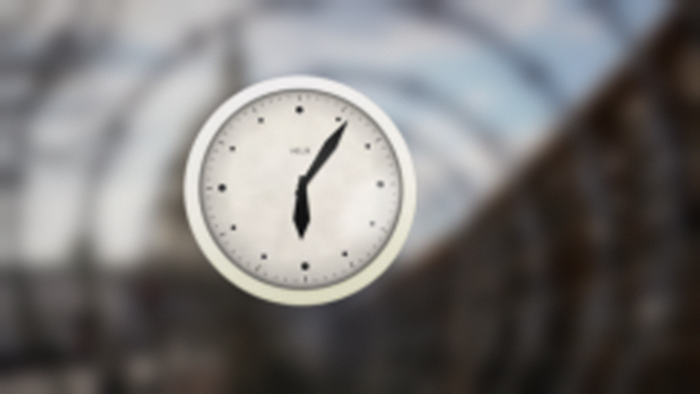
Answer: {"hour": 6, "minute": 6}
